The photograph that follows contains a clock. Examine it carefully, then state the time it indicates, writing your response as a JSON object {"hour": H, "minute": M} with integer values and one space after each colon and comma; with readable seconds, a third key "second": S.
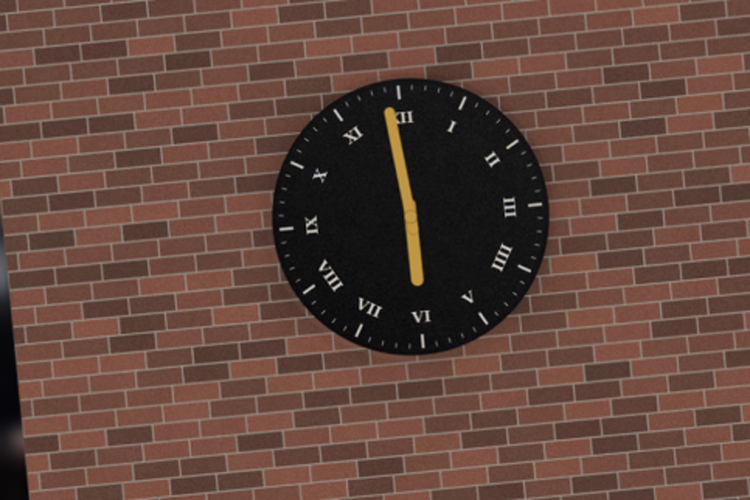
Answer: {"hour": 5, "minute": 59}
